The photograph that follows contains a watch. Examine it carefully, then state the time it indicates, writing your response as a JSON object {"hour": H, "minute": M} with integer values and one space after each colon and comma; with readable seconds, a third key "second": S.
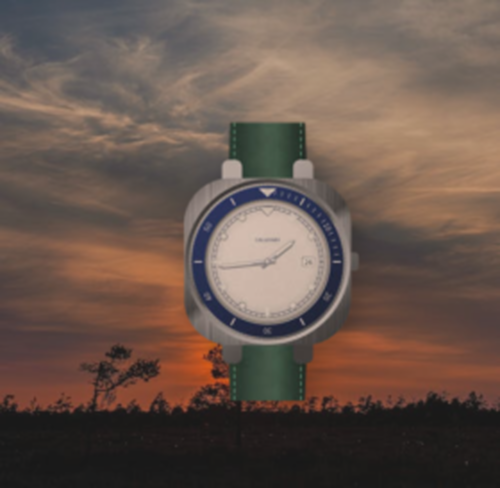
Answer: {"hour": 1, "minute": 44}
